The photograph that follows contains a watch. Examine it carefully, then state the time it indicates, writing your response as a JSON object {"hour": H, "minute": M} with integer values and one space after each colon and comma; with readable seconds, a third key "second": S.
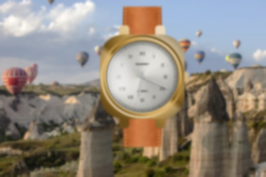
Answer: {"hour": 6, "minute": 19}
